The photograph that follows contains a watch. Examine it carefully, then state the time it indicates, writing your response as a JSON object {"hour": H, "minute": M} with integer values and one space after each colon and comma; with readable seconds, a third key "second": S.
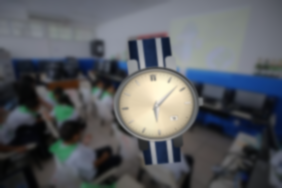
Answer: {"hour": 6, "minute": 8}
